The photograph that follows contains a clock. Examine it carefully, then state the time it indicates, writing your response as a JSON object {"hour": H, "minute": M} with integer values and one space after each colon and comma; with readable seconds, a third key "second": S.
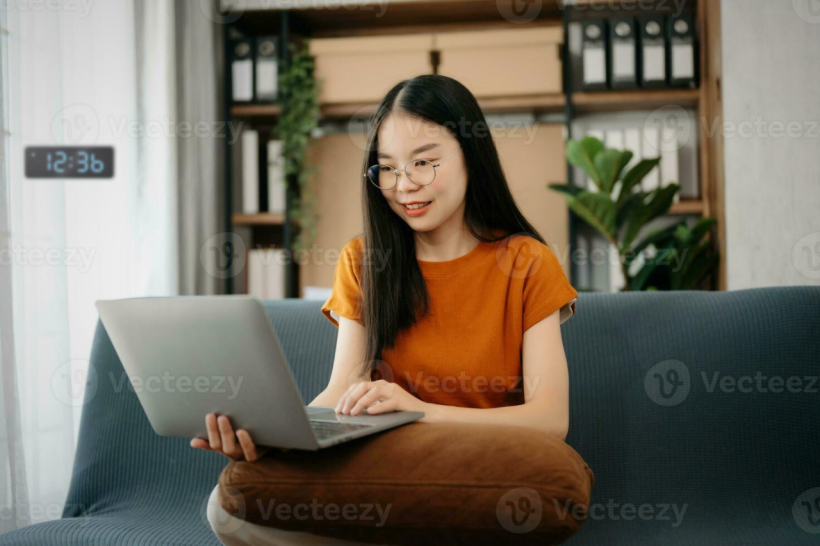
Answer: {"hour": 12, "minute": 36}
